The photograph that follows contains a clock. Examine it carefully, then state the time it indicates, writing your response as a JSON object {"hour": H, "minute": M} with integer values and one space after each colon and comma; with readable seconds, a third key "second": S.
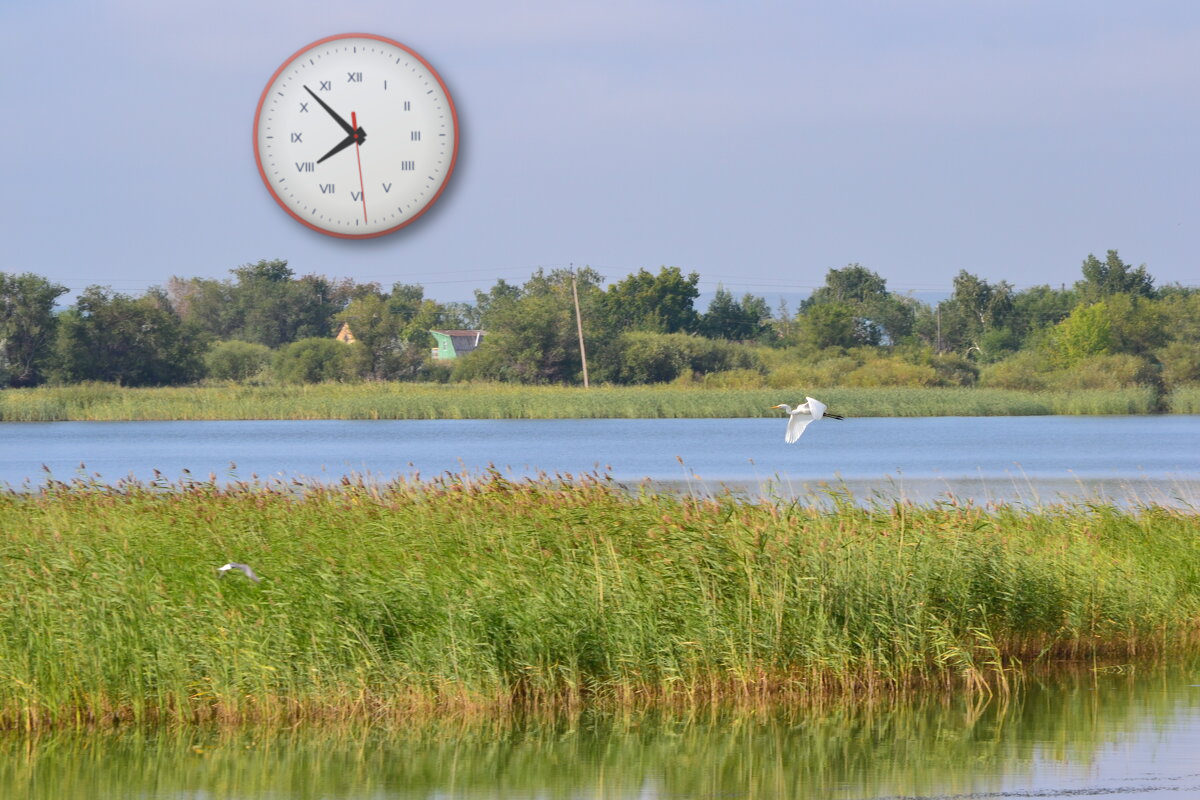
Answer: {"hour": 7, "minute": 52, "second": 29}
